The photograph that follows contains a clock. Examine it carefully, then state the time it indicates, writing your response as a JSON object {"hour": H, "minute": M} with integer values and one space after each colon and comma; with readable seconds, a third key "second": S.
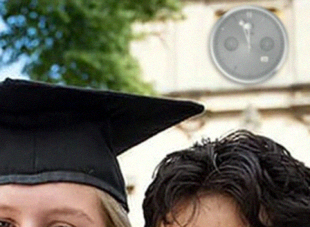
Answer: {"hour": 11, "minute": 57}
